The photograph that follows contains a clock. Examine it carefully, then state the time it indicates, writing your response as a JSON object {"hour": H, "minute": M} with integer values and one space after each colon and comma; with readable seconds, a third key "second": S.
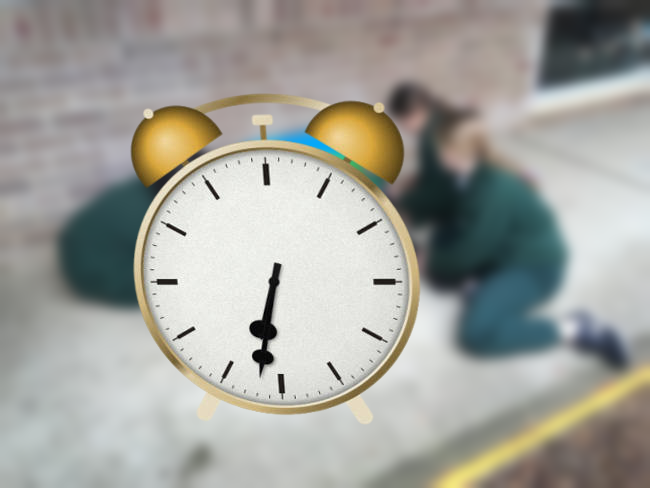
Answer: {"hour": 6, "minute": 32}
